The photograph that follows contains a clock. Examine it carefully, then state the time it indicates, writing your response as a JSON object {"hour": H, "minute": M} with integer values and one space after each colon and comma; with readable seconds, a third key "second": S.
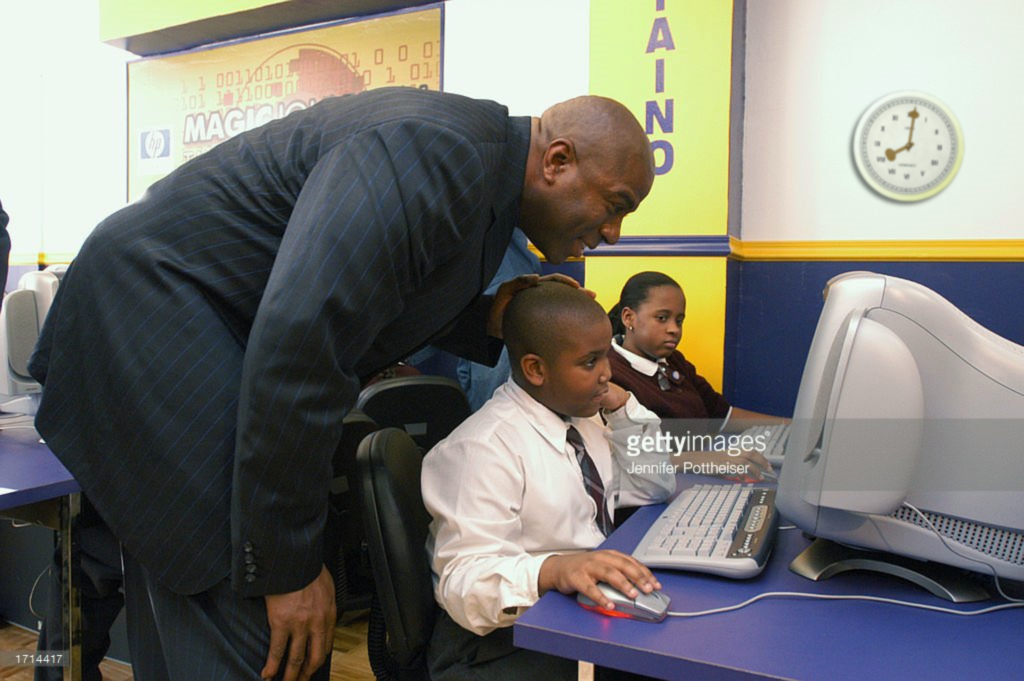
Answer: {"hour": 8, "minute": 1}
